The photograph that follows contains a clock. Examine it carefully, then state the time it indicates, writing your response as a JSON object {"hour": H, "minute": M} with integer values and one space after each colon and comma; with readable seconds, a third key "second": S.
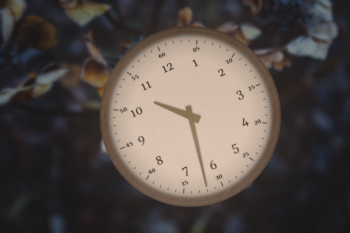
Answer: {"hour": 10, "minute": 32}
